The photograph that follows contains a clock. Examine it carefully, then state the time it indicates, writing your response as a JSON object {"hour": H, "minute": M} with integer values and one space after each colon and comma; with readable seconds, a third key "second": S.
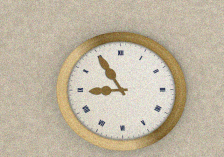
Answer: {"hour": 8, "minute": 55}
